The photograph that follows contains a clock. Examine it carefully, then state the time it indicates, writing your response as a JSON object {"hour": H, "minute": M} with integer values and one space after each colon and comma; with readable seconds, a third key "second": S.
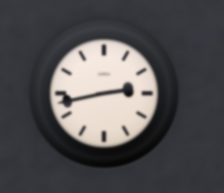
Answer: {"hour": 2, "minute": 43}
